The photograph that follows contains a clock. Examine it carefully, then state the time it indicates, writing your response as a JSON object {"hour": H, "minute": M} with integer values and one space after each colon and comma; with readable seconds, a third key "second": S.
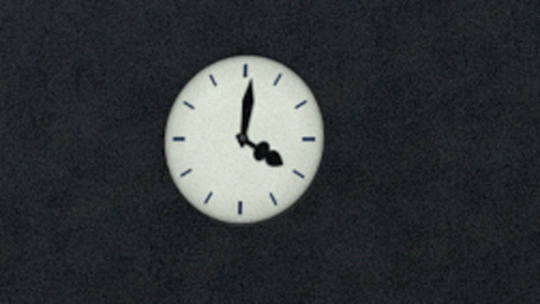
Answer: {"hour": 4, "minute": 1}
